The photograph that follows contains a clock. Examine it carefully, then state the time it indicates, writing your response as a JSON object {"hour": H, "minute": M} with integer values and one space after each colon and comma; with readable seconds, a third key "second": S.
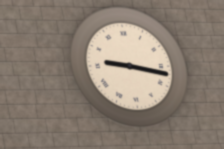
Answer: {"hour": 9, "minute": 17}
